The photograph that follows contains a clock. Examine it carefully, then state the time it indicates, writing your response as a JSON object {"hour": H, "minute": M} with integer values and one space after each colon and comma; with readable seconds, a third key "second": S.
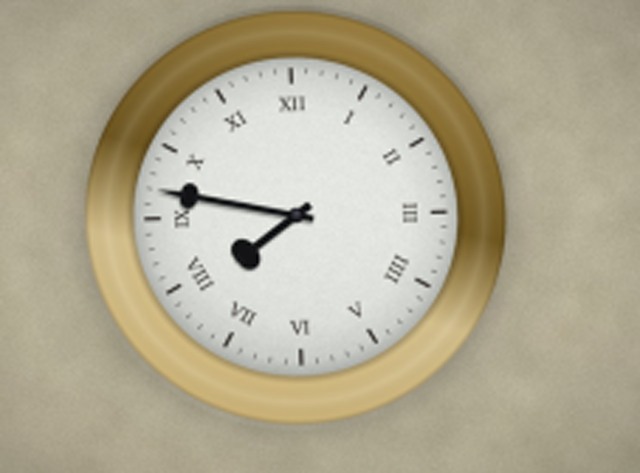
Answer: {"hour": 7, "minute": 47}
